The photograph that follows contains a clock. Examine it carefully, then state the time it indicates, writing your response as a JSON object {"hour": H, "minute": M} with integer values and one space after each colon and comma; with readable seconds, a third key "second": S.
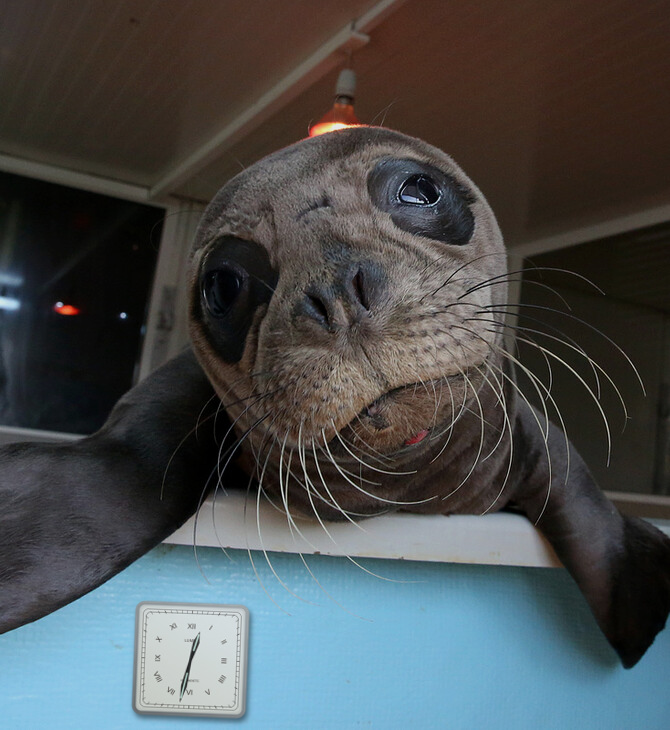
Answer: {"hour": 12, "minute": 32}
